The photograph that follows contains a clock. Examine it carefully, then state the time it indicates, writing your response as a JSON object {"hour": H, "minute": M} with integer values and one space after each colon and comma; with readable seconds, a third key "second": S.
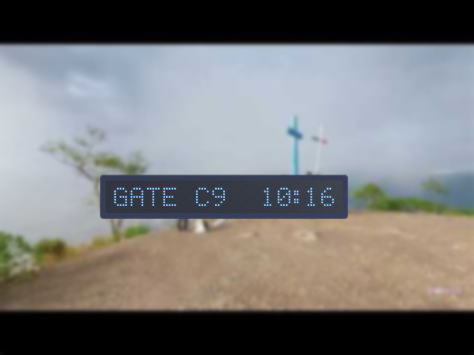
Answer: {"hour": 10, "minute": 16}
